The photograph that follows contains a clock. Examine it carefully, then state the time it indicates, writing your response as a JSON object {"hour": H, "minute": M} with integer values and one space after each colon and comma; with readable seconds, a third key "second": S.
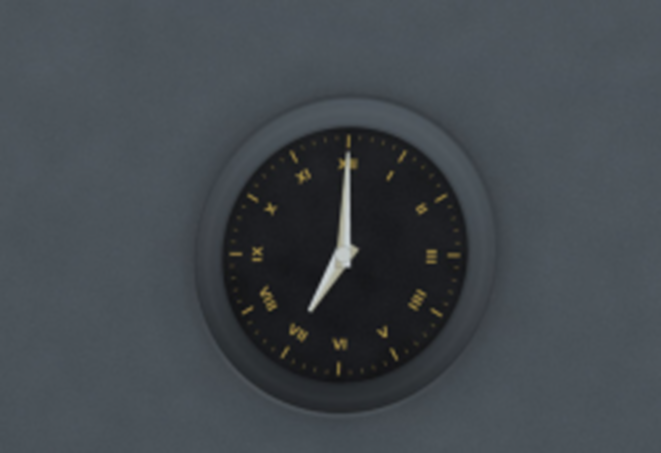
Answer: {"hour": 7, "minute": 0}
